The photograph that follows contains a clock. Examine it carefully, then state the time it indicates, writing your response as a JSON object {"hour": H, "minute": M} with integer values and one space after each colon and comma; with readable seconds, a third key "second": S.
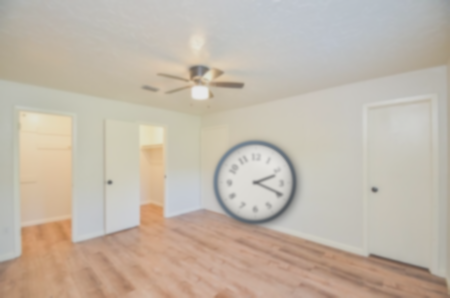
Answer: {"hour": 2, "minute": 19}
